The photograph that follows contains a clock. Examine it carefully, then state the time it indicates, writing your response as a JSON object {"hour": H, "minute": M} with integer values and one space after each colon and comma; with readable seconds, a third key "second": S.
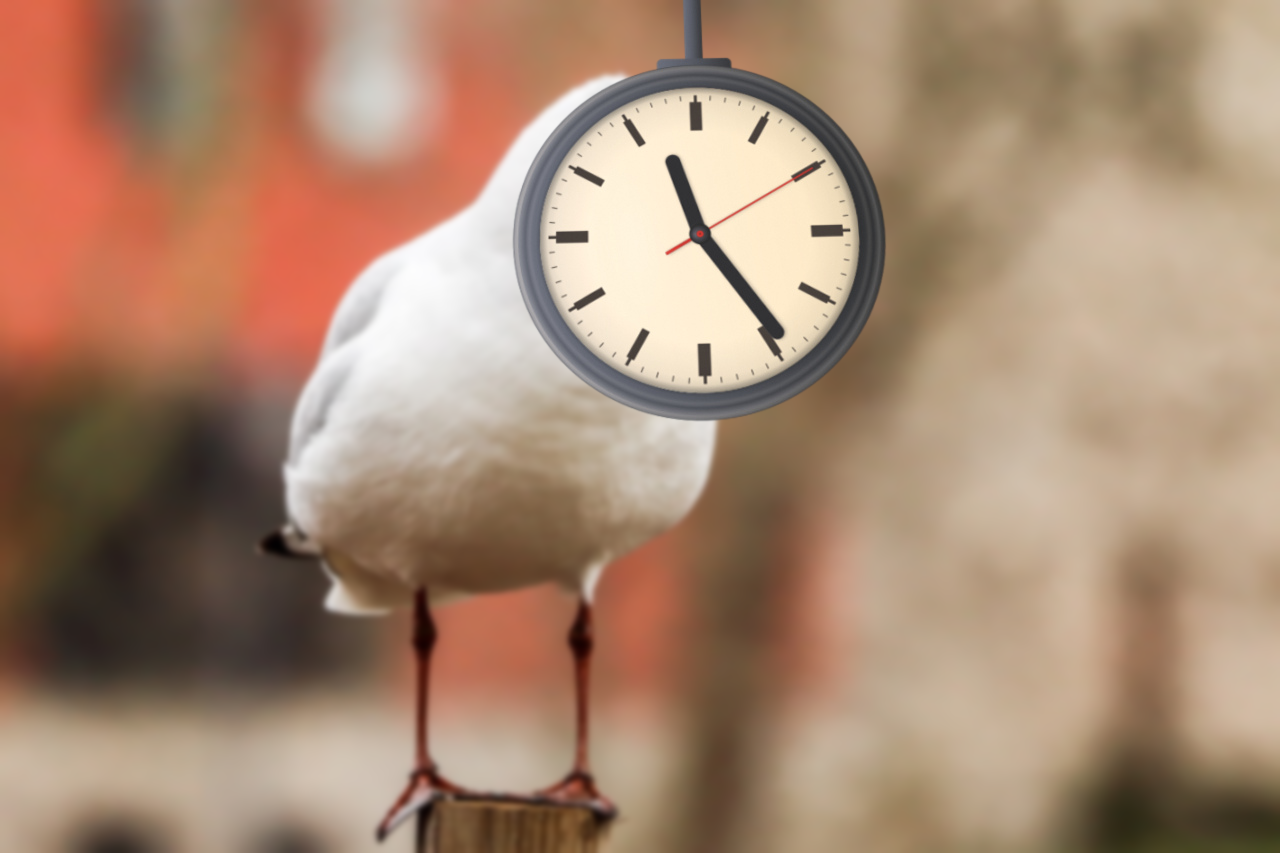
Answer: {"hour": 11, "minute": 24, "second": 10}
